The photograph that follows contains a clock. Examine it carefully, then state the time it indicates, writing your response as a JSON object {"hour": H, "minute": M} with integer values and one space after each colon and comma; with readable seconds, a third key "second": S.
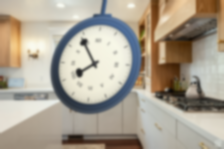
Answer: {"hour": 7, "minute": 54}
